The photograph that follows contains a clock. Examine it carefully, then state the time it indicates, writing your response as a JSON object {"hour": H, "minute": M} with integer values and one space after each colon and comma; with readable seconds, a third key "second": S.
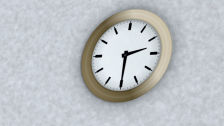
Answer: {"hour": 2, "minute": 30}
